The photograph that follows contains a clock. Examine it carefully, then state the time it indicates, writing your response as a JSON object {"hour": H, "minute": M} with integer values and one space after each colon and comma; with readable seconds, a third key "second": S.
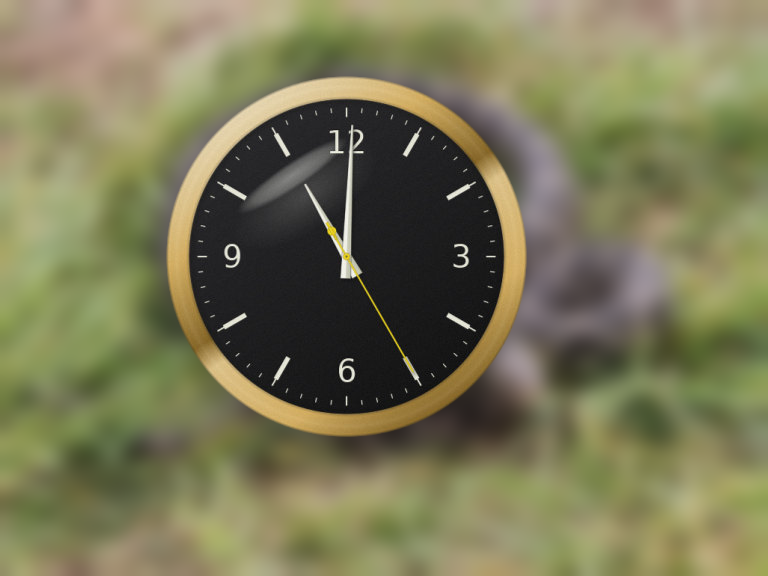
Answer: {"hour": 11, "minute": 0, "second": 25}
